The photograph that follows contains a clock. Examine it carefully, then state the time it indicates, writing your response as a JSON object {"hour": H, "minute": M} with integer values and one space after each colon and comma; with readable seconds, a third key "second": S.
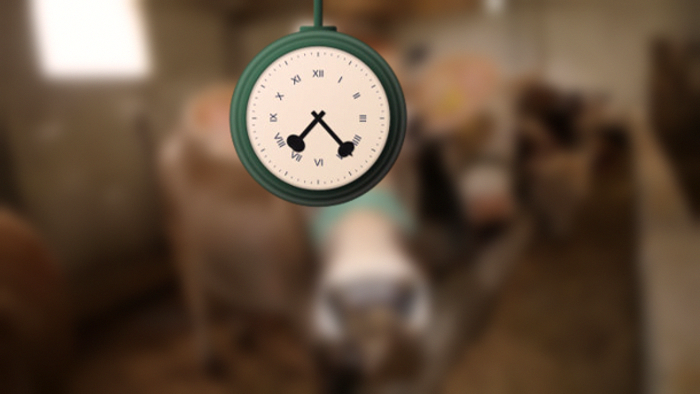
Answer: {"hour": 7, "minute": 23}
